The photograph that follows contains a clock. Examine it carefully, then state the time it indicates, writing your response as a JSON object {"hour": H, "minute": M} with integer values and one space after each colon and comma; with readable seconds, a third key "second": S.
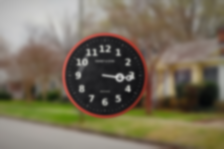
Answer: {"hour": 3, "minute": 16}
